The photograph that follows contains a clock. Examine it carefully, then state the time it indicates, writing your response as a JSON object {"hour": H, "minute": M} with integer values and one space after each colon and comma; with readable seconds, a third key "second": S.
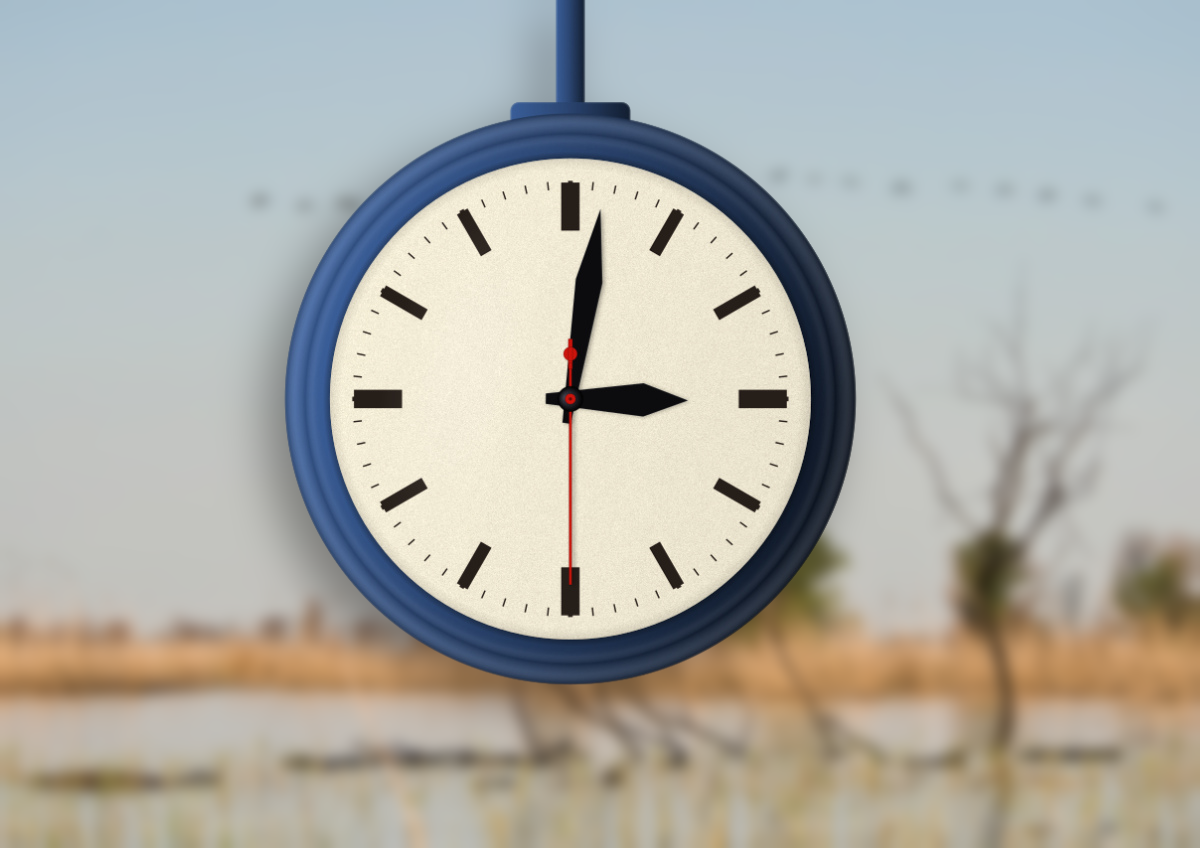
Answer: {"hour": 3, "minute": 1, "second": 30}
